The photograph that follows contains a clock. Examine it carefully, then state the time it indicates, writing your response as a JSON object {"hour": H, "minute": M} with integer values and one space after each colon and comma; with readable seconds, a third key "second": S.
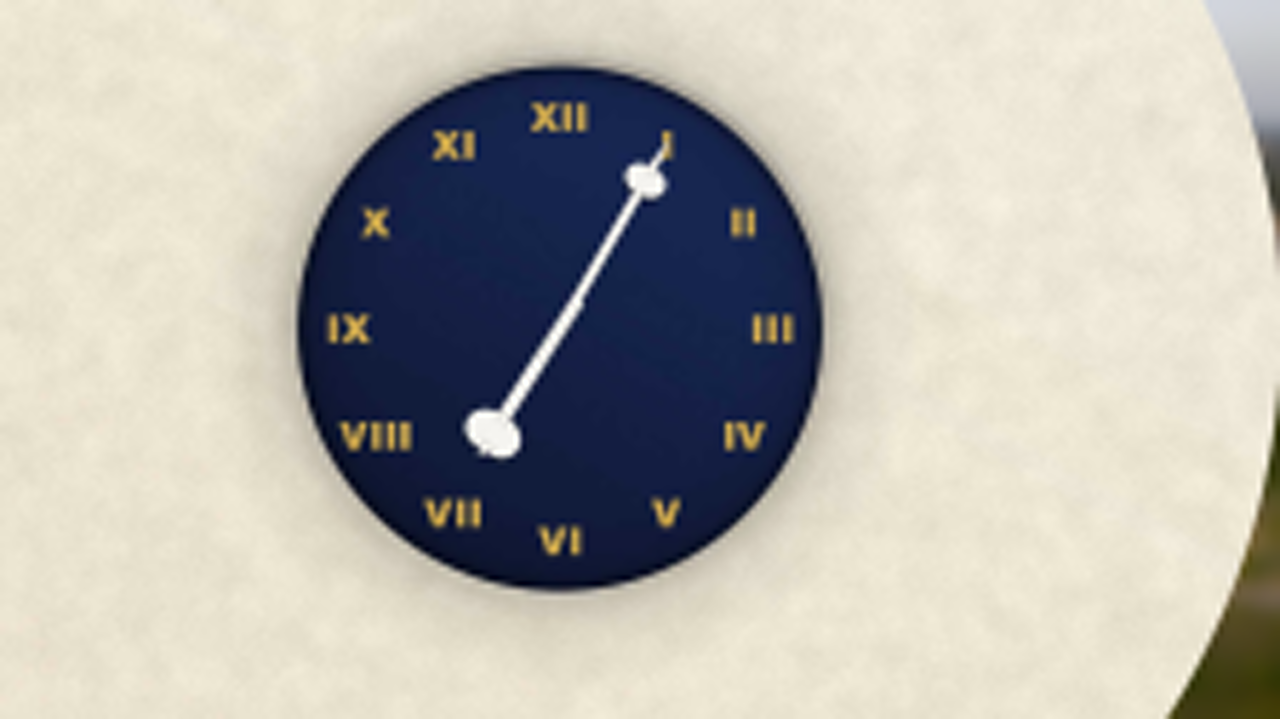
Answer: {"hour": 7, "minute": 5}
